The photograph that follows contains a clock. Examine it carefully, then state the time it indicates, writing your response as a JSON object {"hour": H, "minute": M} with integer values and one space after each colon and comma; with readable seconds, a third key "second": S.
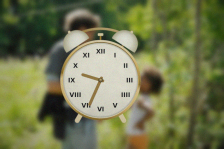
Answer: {"hour": 9, "minute": 34}
